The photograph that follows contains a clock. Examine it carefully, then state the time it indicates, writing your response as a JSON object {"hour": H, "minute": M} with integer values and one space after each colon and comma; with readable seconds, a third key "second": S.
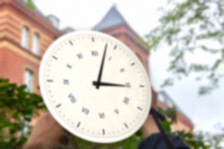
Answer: {"hour": 3, "minute": 3}
